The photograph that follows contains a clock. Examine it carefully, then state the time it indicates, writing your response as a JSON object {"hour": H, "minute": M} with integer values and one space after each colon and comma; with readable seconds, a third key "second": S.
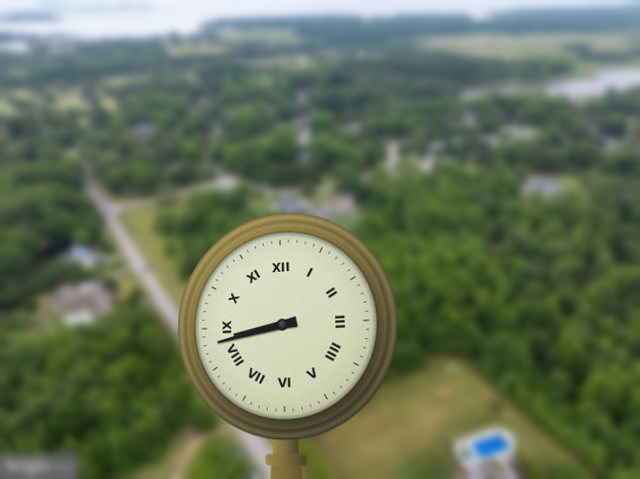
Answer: {"hour": 8, "minute": 43}
